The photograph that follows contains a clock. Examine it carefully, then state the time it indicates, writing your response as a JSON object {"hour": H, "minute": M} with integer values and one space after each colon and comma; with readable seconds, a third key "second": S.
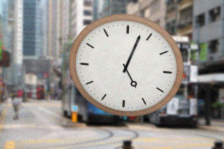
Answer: {"hour": 5, "minute": 3}
